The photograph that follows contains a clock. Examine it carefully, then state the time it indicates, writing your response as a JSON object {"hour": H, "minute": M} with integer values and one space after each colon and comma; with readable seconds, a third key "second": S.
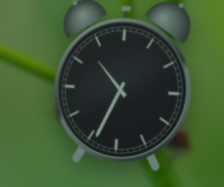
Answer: {"hour": 10, "minute": 34}
